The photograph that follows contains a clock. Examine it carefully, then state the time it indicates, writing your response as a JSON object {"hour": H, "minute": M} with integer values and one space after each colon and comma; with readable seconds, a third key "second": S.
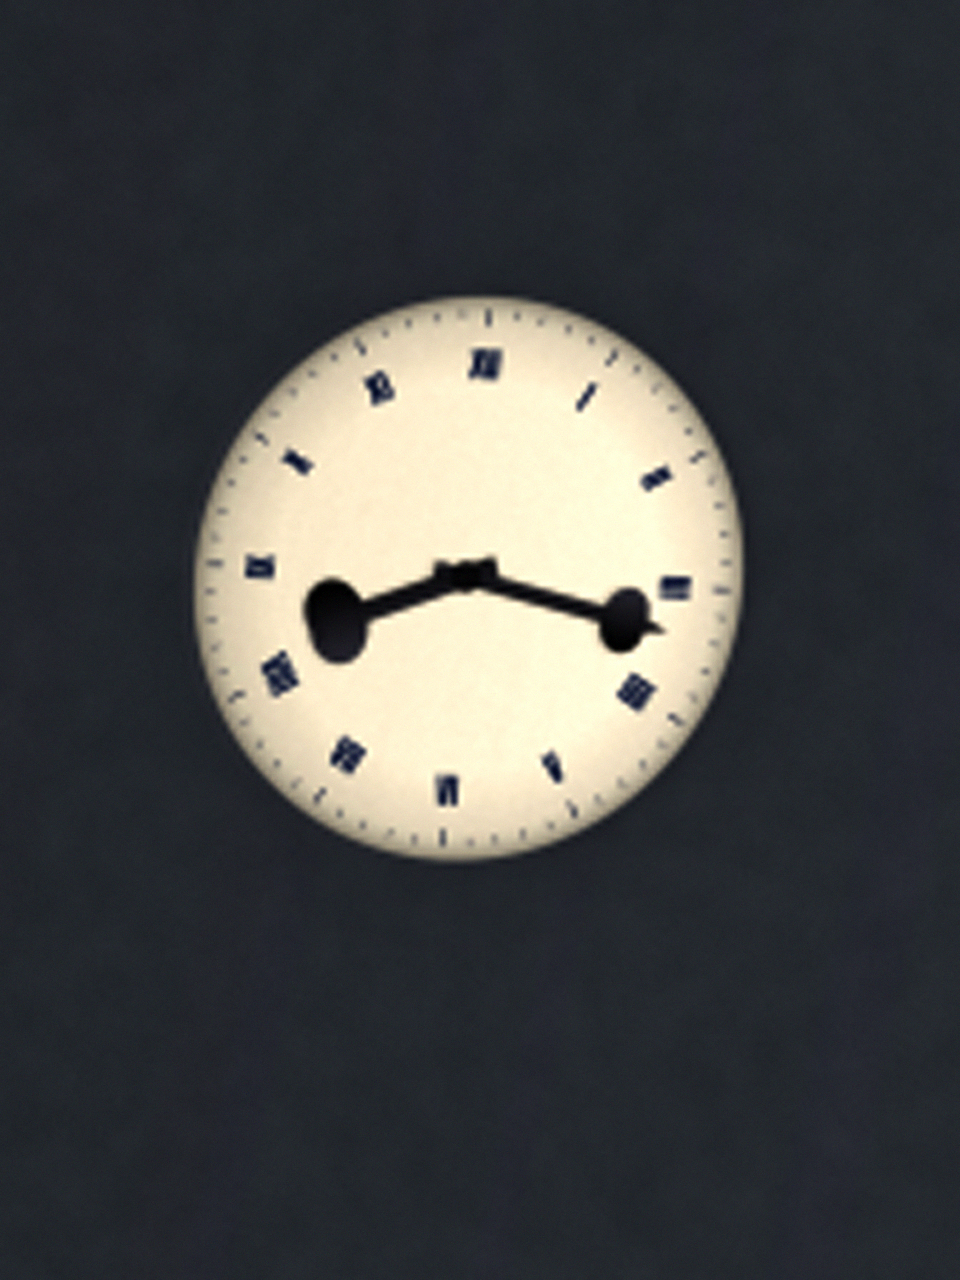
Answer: {"hour": 8, "minute": 17}
